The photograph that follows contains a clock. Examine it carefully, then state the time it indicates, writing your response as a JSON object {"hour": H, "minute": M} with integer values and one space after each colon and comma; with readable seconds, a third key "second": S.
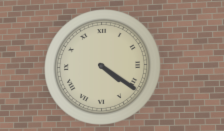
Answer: {"hour": 4, "minute": 21}
